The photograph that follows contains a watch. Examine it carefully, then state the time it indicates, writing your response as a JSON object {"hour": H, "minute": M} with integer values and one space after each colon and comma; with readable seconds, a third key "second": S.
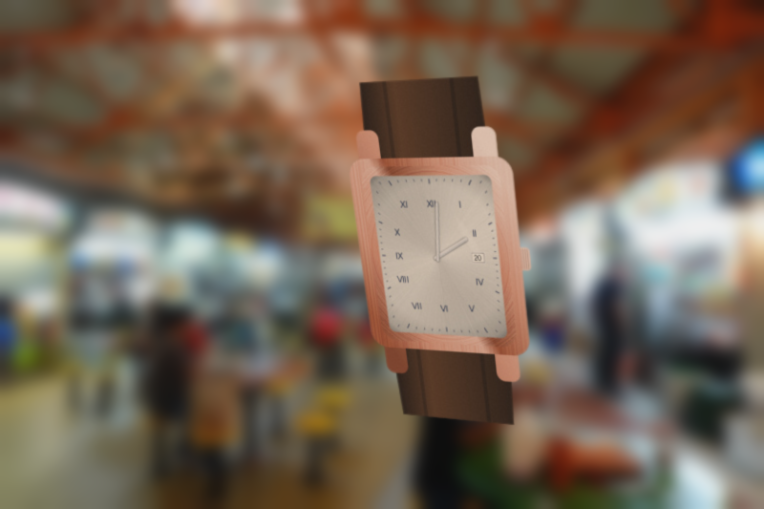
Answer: {"hour": 2, "minute": 1}
